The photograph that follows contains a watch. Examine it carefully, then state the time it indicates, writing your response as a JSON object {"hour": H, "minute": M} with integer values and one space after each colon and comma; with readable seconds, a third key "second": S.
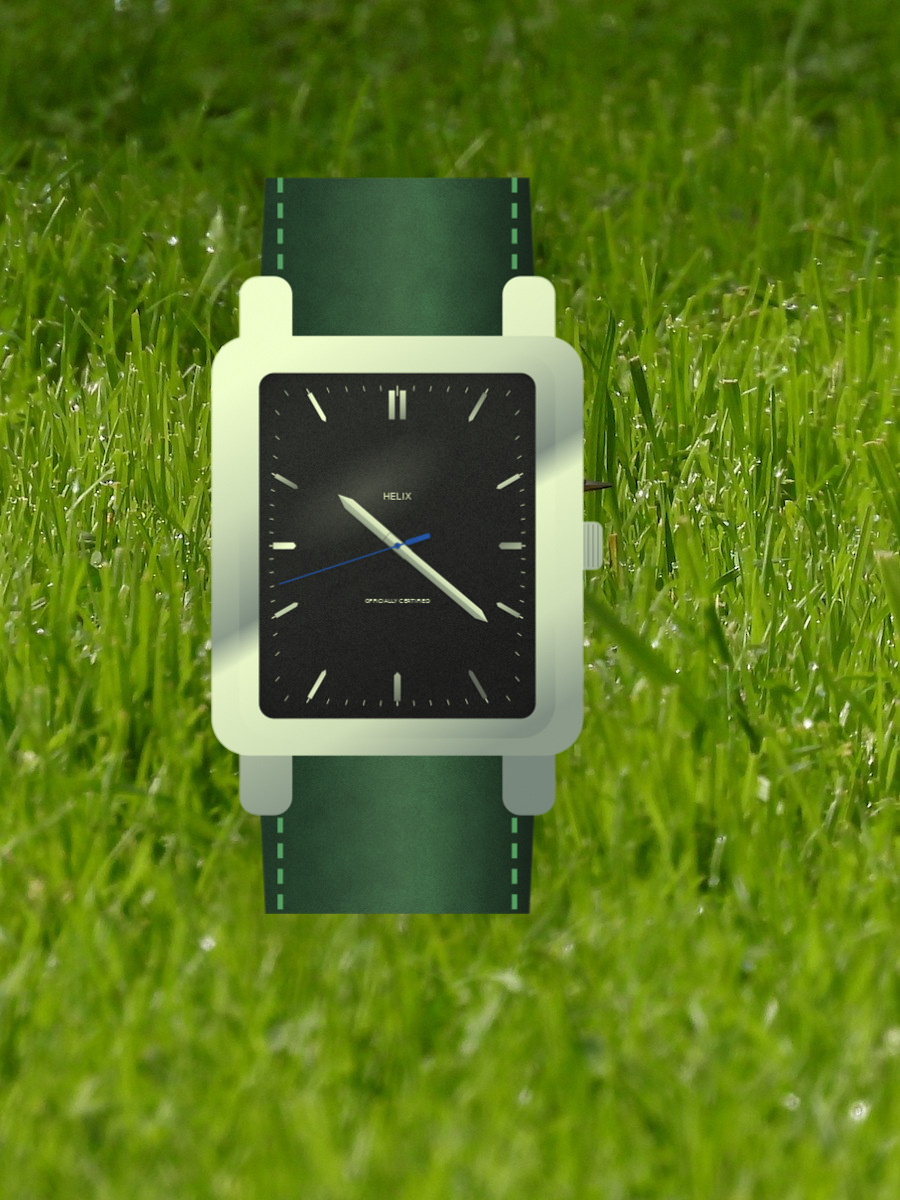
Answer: {"hour": 10, "minute": 21, "second": 42}
